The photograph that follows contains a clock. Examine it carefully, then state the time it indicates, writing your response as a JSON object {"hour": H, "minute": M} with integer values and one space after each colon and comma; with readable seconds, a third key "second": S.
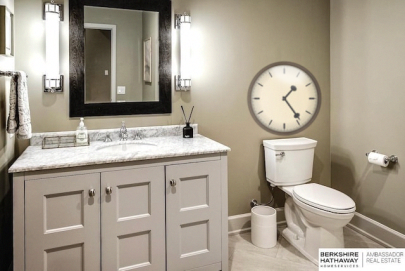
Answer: {"hour": 1, "minute": 24}
